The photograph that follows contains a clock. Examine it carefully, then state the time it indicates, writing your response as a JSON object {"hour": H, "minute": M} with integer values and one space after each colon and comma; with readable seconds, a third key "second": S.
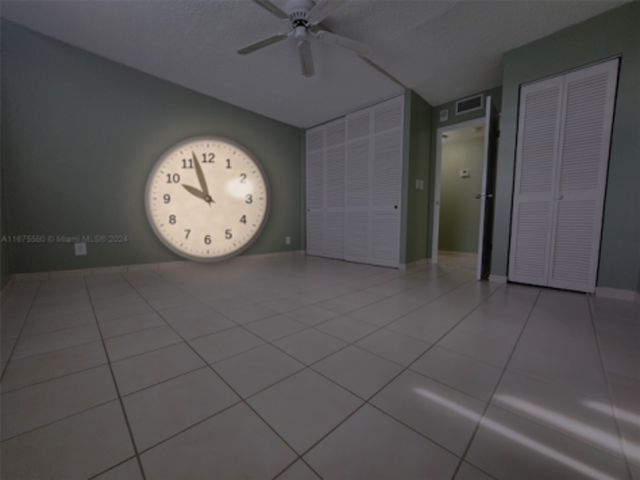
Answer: {"hour": 9, "minute": 57}
